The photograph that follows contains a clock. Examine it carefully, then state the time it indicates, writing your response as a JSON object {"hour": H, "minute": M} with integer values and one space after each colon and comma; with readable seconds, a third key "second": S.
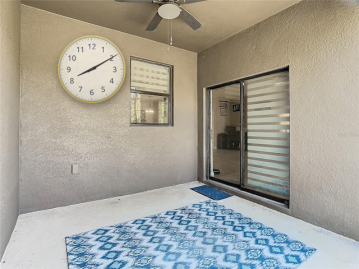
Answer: {"hour": 8, "minute": 10}
